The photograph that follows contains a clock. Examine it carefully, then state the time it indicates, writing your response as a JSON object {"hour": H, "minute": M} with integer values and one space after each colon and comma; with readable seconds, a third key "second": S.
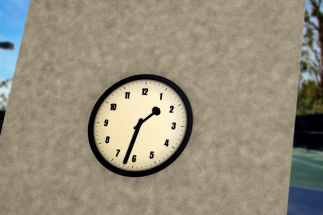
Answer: {"hour": 1, "minute": 32}
